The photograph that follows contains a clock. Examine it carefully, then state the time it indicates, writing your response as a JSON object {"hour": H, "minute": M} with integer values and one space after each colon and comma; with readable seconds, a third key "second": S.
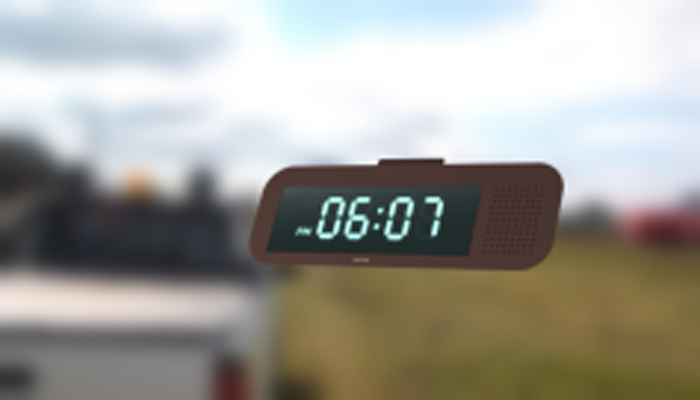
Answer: {"hour": 6, "minute": 7}
